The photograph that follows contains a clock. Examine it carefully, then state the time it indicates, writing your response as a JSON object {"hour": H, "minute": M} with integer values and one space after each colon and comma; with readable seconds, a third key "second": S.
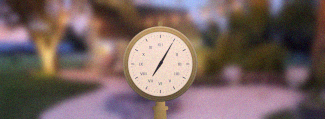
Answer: {"hour": 7, "minute": 5}
